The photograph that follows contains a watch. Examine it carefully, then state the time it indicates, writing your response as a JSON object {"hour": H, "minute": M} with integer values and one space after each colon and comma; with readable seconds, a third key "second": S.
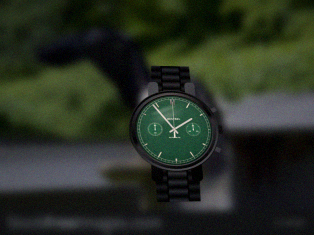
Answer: {"hour": 1, "minute": 54}
